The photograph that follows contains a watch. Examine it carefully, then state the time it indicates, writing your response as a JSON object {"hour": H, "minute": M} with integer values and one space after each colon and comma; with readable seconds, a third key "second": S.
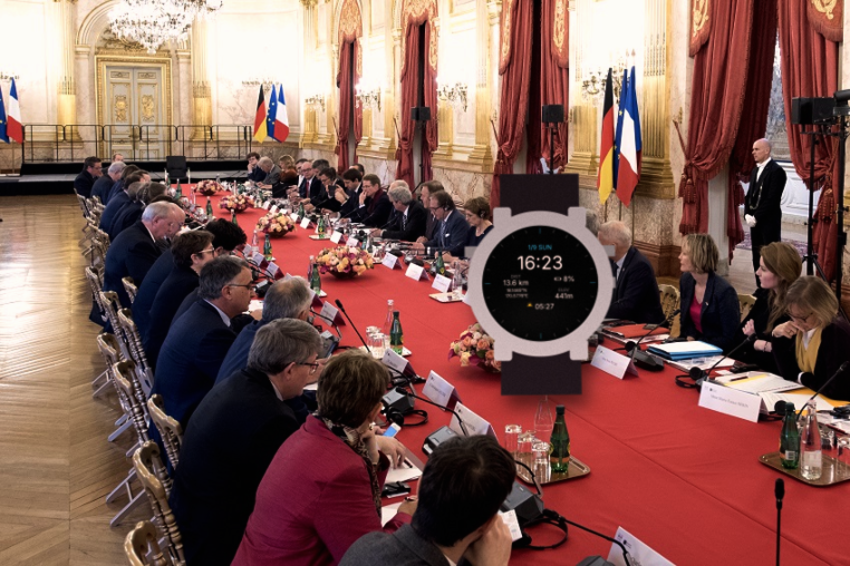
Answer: {"hour": 16, "minute": 23}
